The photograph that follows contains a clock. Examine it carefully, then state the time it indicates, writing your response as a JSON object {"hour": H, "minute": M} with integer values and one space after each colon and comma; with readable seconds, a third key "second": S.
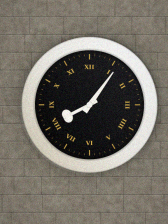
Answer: {"hour": 8, "minute": 6}
